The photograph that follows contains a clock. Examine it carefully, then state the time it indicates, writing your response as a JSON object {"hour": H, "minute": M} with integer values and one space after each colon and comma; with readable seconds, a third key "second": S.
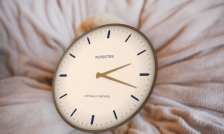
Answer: {"hour": 2, "minute": 18}
